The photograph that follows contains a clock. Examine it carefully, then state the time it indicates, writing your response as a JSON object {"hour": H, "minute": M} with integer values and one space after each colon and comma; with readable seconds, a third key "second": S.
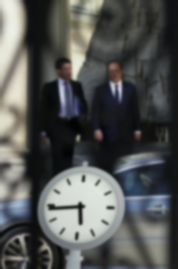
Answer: {"hour": 5, "minute": 44}
